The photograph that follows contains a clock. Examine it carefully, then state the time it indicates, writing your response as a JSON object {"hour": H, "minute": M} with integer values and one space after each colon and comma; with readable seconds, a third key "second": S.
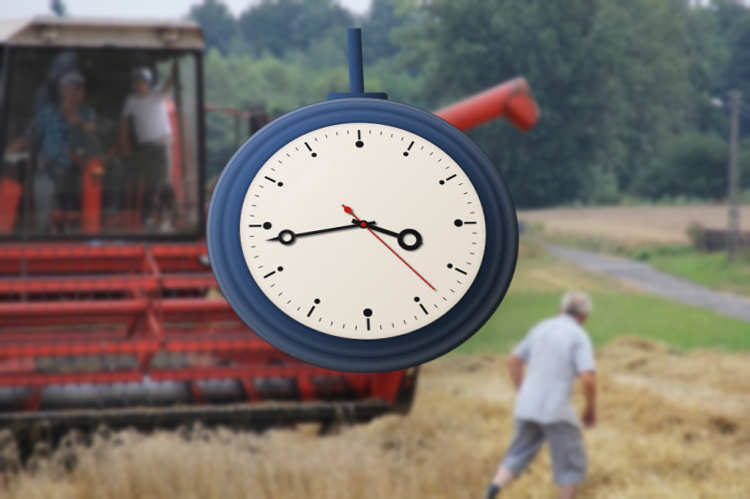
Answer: {"hour": 3, "minute": 43, "second": 23}
